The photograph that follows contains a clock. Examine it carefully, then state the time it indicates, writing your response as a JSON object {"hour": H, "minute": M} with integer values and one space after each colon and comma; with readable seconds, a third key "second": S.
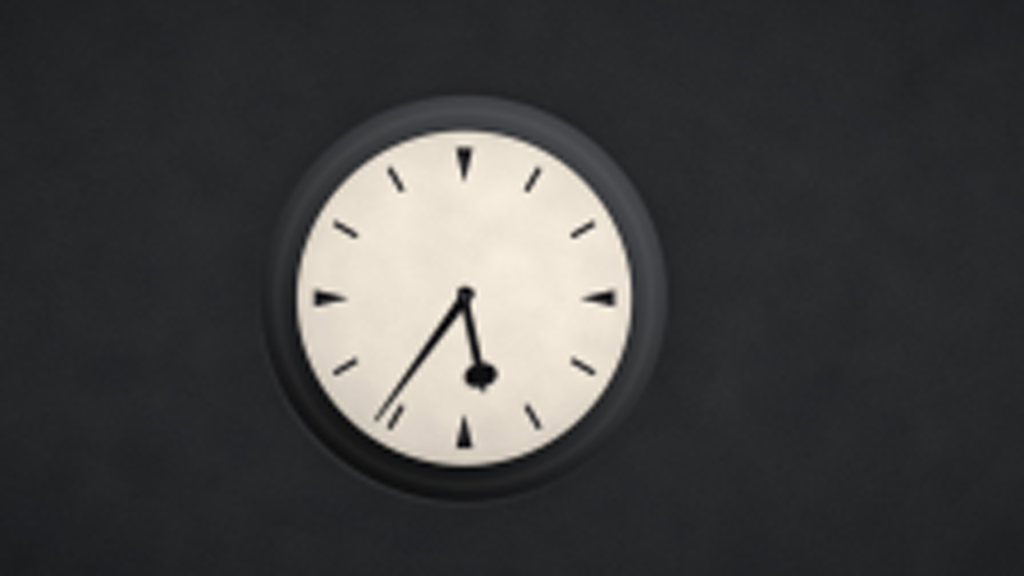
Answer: {"hour": 5, "minute": 36}
